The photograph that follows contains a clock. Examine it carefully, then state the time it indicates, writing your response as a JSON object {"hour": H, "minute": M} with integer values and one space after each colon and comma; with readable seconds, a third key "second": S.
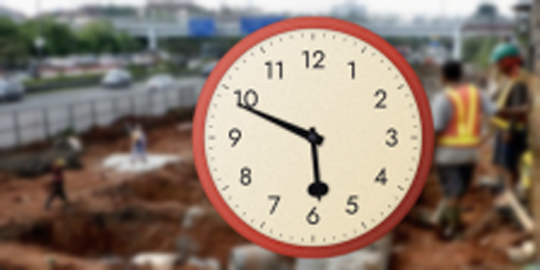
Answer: {"hour": 5, "minute": 49}
